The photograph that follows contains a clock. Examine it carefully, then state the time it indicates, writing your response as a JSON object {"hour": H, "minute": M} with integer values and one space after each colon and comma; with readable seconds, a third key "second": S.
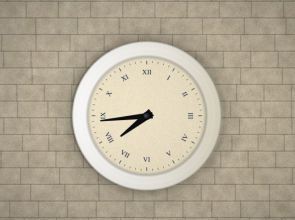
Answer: {"hour": 7, "minute": 44}
